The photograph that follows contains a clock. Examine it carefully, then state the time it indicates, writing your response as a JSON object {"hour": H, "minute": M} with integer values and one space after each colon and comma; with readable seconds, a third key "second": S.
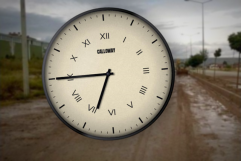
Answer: {"hour": 6, "minute": 45}
